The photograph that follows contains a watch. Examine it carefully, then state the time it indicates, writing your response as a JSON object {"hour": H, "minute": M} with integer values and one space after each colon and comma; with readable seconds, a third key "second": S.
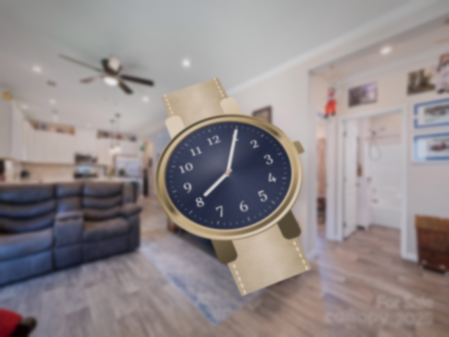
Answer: {"hour": 8, "minute": 5}
